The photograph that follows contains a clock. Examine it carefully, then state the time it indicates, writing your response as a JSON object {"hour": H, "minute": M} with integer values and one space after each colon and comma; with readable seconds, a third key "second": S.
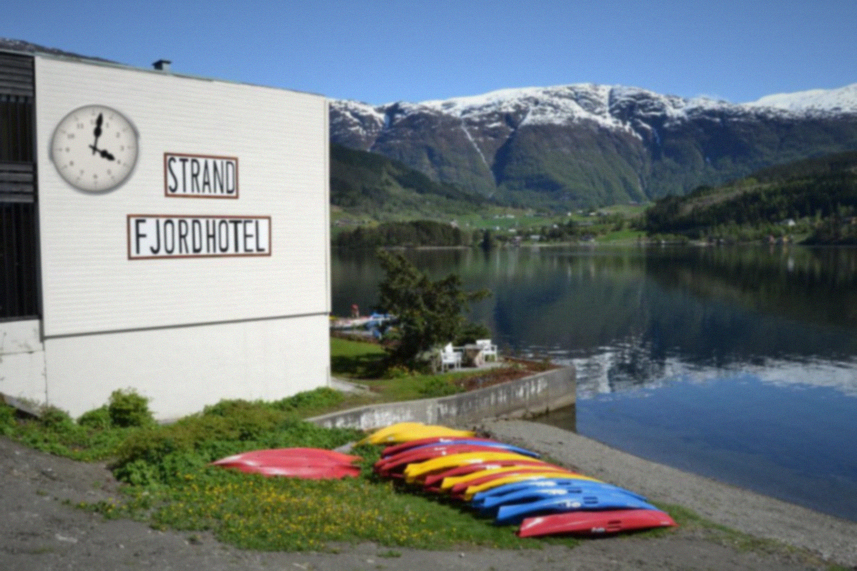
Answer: {"hour": 4, "minute": 2}
